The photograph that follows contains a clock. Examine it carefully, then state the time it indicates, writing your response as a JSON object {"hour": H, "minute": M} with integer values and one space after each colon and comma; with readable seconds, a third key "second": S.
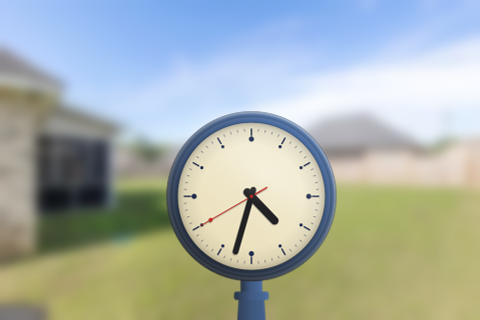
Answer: {"hour": 4, "minute": 32, "second": 40}
